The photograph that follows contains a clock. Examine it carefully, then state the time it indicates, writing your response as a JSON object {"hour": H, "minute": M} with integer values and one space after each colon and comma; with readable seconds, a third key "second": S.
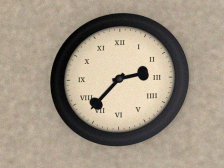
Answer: {"hour": 2, "minute": 37}
